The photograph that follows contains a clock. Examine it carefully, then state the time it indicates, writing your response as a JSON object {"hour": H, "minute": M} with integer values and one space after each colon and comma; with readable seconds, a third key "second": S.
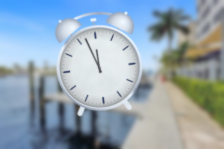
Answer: {"hour": 11, "minute": 57}
